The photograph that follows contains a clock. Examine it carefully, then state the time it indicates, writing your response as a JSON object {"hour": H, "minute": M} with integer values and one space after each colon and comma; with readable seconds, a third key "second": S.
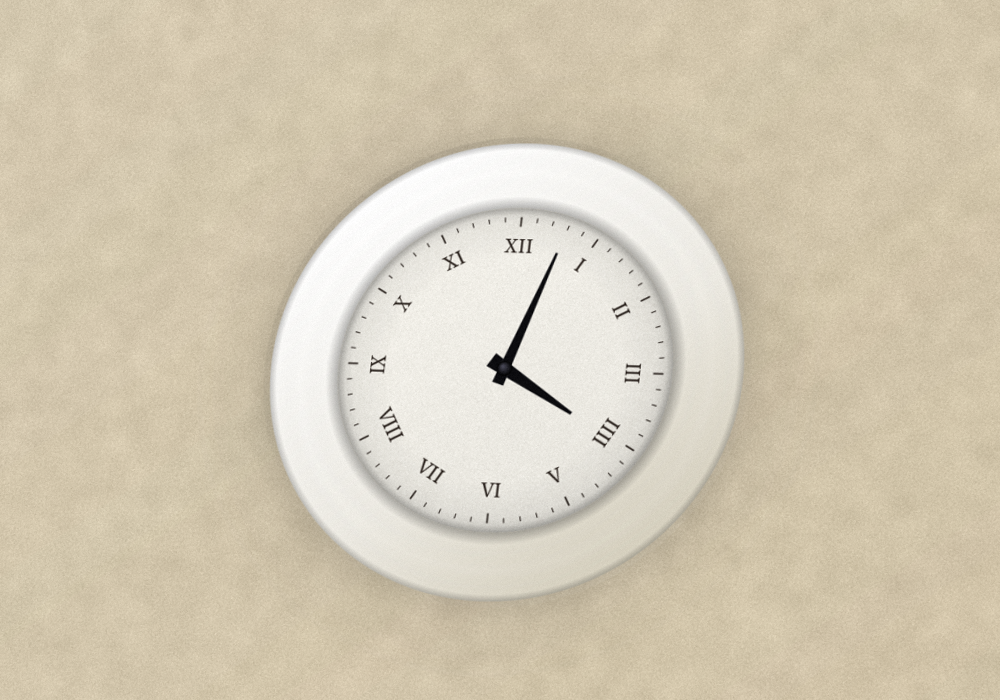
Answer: {"hour": 4, "minute": 3}
